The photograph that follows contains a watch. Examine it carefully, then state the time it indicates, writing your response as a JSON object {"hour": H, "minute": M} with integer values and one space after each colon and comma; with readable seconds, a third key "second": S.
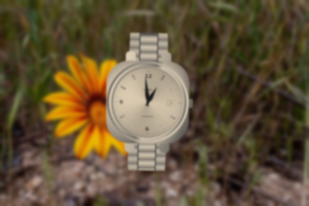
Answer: {"hour": 12, "minute": 59}
